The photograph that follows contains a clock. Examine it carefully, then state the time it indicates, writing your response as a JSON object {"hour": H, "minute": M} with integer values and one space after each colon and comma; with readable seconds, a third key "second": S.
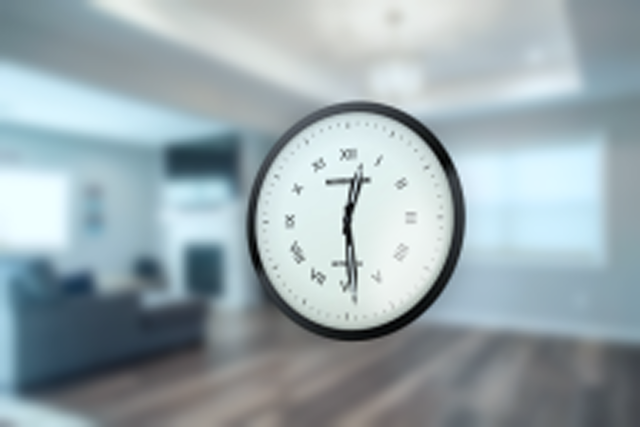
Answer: {"hour": 12, "minute": 29}
